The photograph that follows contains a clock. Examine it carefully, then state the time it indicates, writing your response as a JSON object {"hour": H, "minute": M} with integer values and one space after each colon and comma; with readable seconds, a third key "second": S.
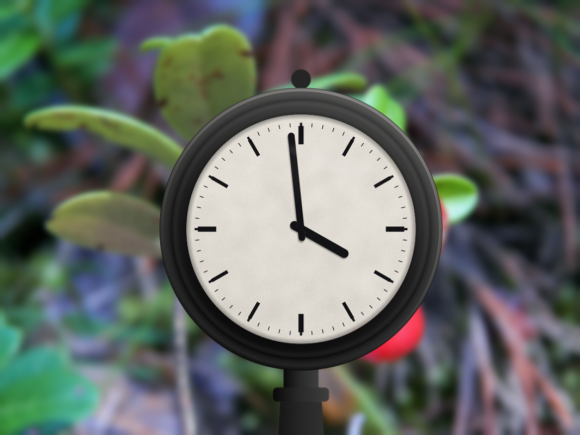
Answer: {"hour": 3, "minute": 59}
